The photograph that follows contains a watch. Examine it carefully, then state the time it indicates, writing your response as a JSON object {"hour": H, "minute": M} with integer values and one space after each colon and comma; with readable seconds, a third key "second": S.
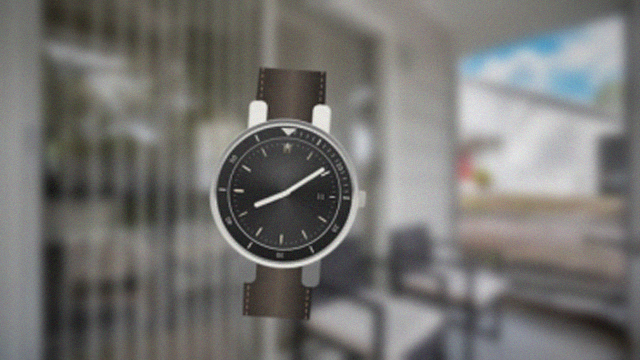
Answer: {"hour": 8, "minute": 9}
